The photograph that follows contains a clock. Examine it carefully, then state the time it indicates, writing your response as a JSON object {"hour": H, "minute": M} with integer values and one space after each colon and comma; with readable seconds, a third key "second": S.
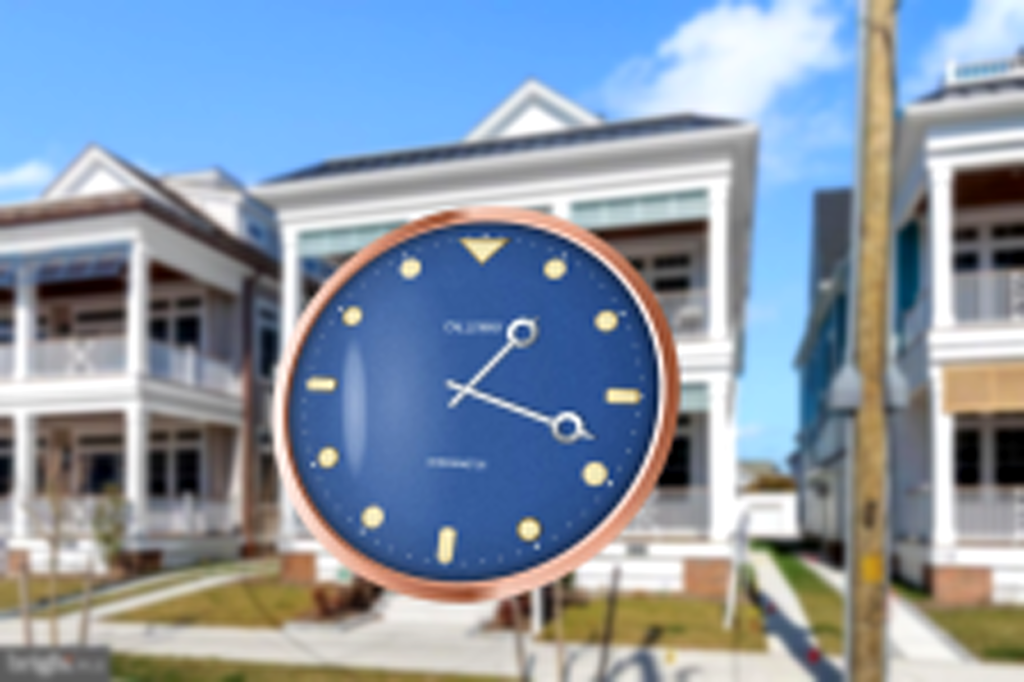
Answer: {"hour": 1, "minute": 18}
